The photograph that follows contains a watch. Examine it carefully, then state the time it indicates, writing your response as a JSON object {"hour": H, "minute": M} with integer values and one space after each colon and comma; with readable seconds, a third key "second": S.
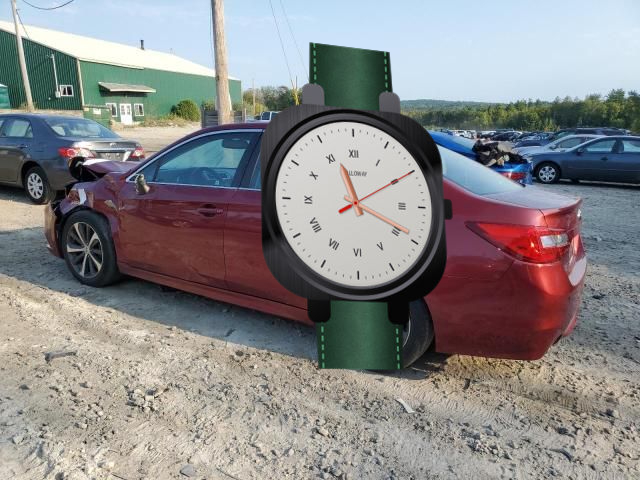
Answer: {"hour": 11, "minute": 19, "second": 10}
